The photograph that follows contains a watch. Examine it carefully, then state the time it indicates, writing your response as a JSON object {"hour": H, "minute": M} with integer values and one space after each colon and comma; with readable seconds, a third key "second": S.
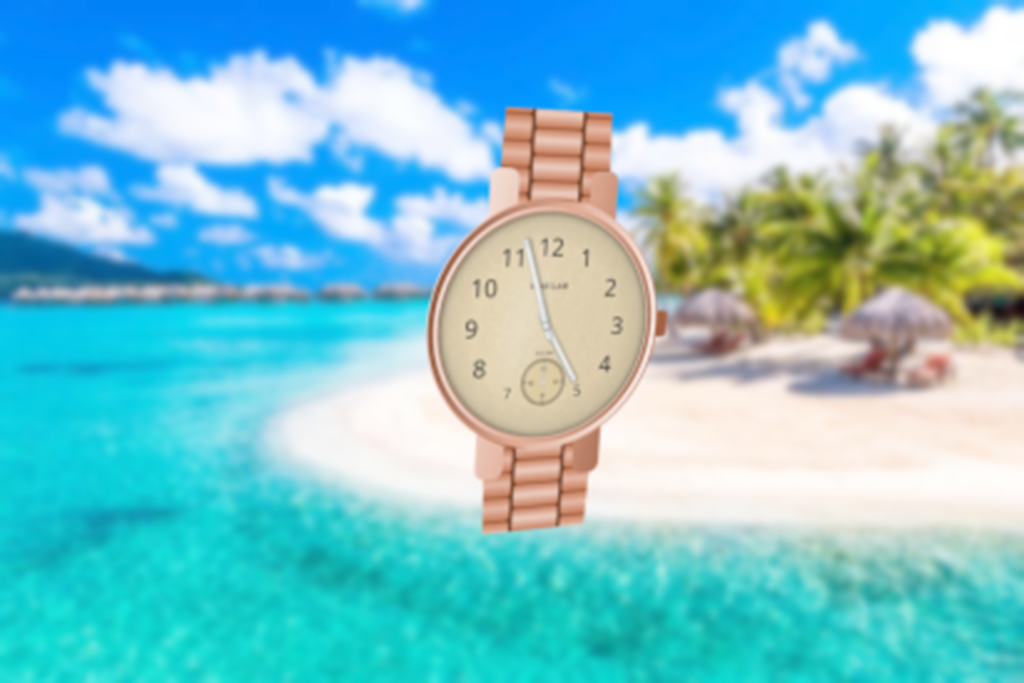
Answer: {"hour": 4, "minute": 57}
